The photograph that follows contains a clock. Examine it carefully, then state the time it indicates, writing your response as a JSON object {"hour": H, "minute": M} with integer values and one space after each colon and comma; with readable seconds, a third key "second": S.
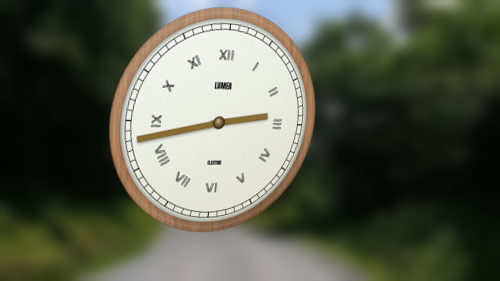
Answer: {"hour": 2, "minute": 43}
